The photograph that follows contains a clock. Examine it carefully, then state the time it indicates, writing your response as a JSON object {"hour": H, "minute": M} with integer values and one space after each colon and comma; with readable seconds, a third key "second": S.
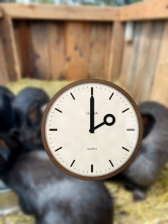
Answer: {"hour": 2, "minute": 0}
